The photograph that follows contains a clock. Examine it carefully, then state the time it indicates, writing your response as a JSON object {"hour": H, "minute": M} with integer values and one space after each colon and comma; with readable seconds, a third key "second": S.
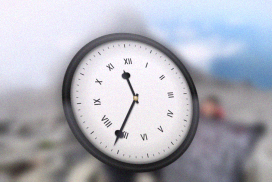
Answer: {"hour": 11, "minute": 36}
